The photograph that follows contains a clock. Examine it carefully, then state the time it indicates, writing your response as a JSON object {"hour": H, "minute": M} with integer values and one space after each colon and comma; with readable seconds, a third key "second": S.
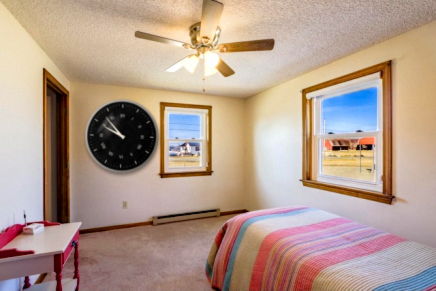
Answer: {"hour": 9, "minute": 53}
